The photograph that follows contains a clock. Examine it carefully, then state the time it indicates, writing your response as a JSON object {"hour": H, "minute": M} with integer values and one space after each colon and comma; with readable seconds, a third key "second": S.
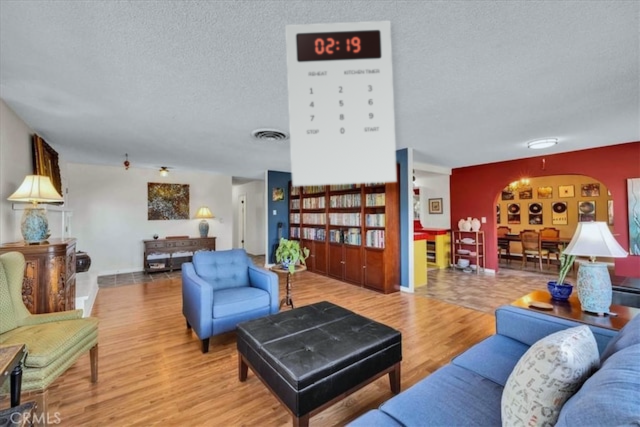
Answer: {"hour": 2, "minute": 19}
